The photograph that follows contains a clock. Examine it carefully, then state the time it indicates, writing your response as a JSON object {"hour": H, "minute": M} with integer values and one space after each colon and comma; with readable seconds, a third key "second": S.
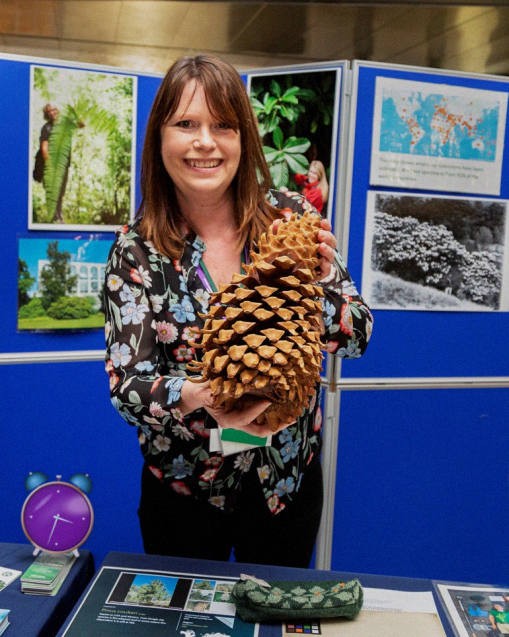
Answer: {"hour": 3, "minute": 33}
